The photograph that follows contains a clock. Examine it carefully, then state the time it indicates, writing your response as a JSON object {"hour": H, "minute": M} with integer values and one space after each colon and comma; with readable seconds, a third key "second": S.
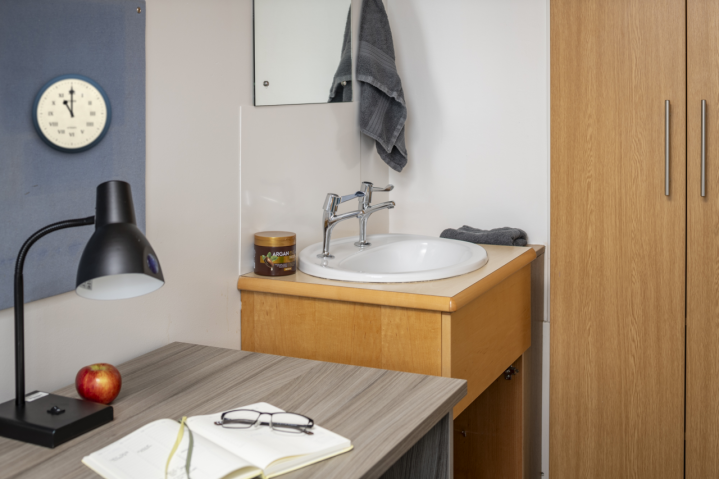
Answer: {"hour": 11, "minute": 0}
